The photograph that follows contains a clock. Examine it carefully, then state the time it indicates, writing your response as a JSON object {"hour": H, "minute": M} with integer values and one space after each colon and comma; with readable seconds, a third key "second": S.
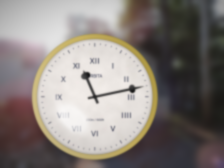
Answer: {"hour": 11, "minute": 13}
